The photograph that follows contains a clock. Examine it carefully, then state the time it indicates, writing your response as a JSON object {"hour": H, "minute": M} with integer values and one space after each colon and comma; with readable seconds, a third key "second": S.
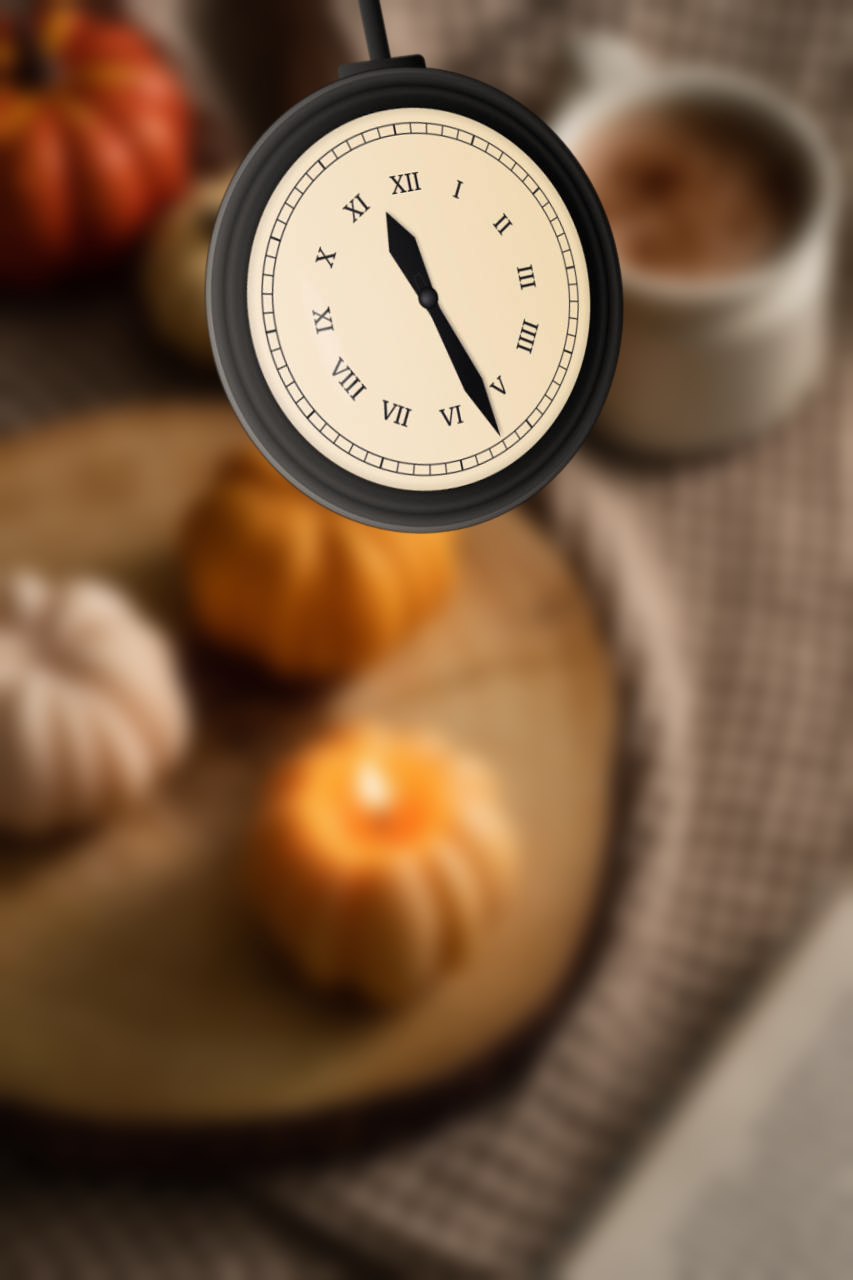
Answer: {"hour": 11, "minute": 27}
